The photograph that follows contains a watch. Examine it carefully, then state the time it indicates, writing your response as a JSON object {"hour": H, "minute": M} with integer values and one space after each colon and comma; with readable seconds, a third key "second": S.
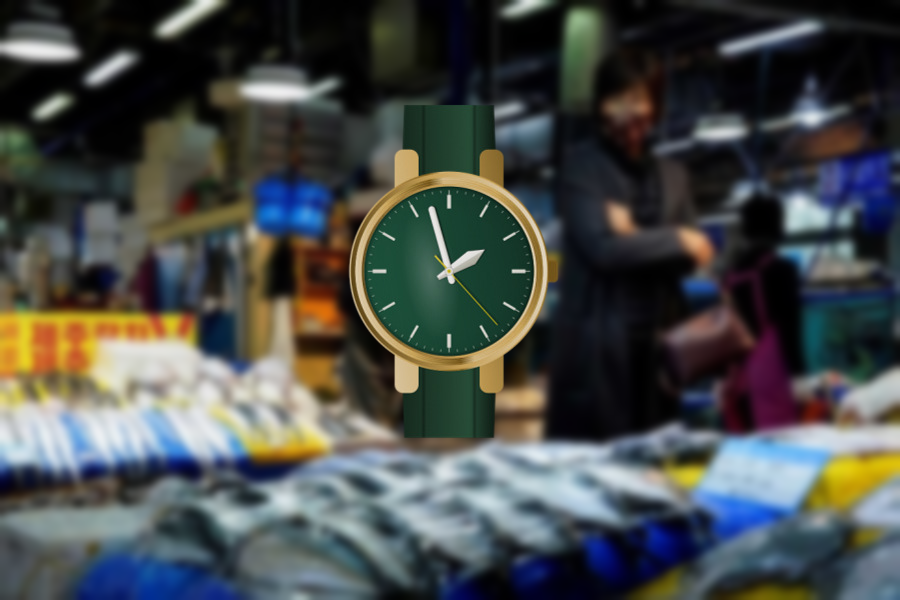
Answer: {"hour": 1, "minute": 57, "second": 23}
